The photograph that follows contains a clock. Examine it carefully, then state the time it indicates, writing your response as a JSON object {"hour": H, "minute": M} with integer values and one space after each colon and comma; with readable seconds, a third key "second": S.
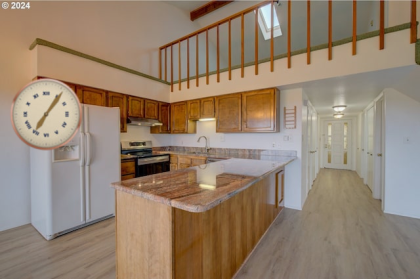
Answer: {"hour": 7, "minute": 6}
